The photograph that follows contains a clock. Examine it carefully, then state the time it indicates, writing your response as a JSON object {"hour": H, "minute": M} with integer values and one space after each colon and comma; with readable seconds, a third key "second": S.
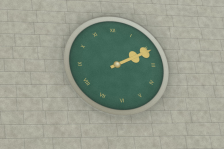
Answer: {"hour": 2, "minute": 11}
